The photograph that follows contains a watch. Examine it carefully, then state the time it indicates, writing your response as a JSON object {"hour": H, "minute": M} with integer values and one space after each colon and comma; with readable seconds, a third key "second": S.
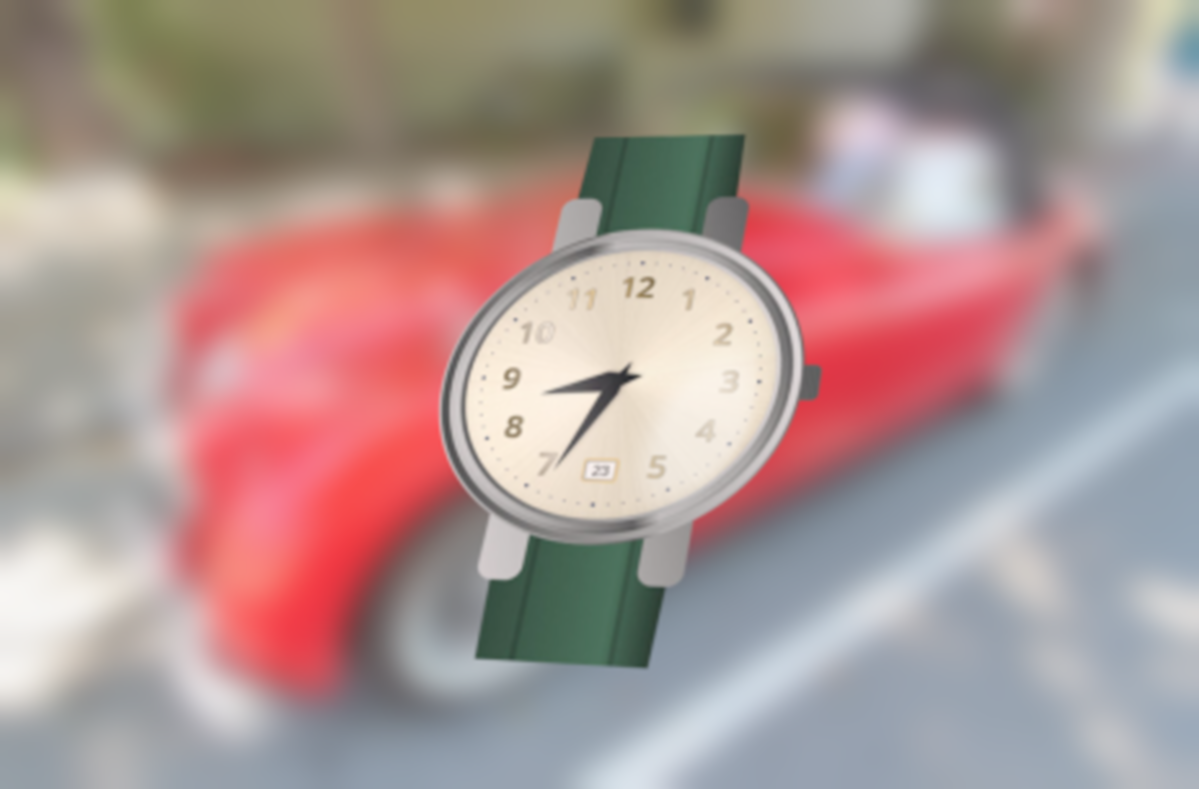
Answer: {"hour": 8, "minute": 34}
